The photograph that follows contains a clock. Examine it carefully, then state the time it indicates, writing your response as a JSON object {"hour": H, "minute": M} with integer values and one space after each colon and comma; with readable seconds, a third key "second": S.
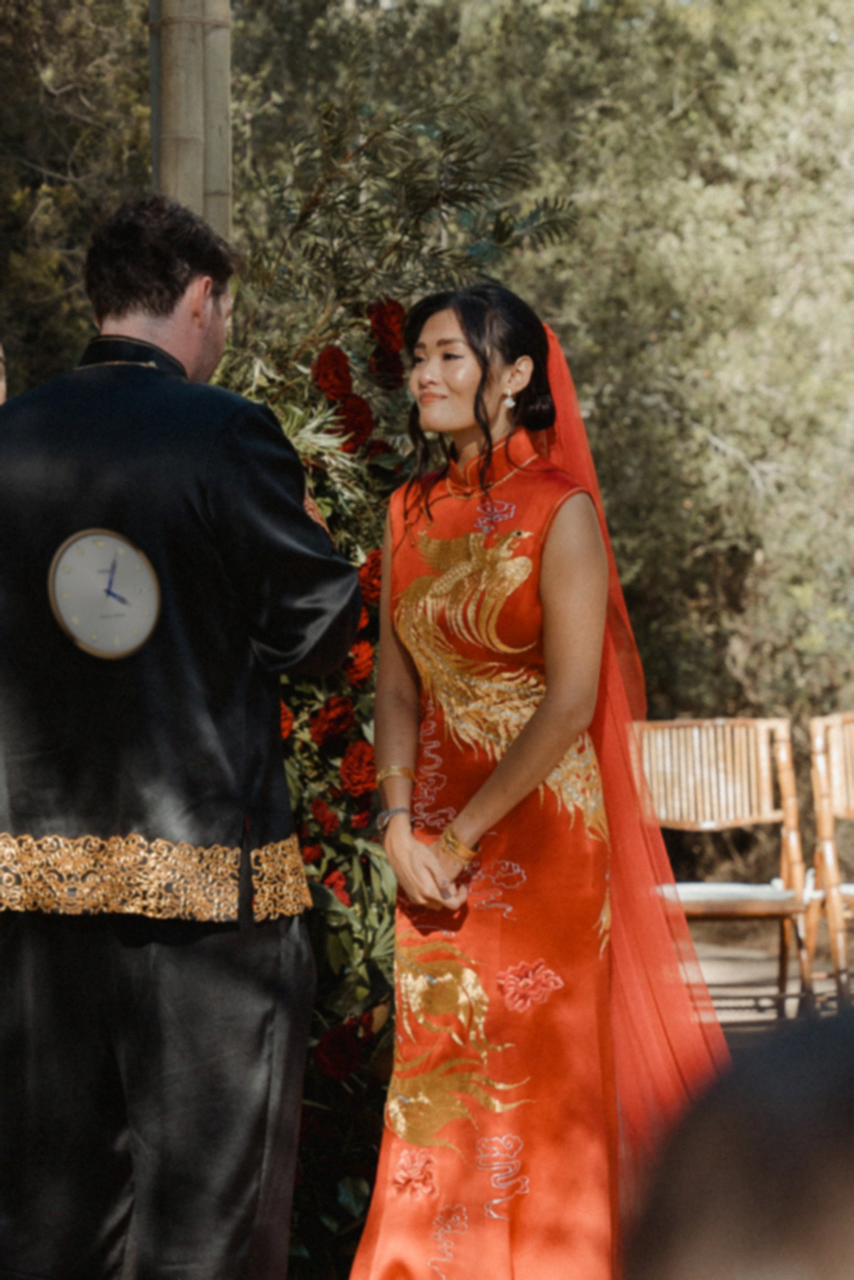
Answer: {"hour": 4, "minute": 4}
